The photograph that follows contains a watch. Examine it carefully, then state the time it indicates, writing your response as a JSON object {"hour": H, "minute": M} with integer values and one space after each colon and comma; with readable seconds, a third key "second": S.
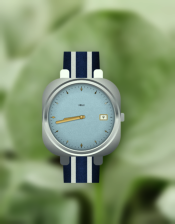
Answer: {"hour": 8, "minute": 43}
